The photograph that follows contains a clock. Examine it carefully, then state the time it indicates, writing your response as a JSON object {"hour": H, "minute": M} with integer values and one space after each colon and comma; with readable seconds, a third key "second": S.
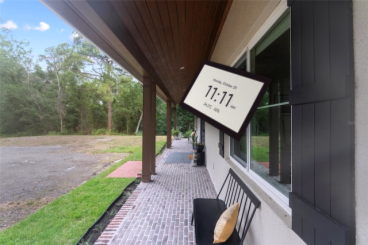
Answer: {"hour": 11, "minute": 11}
